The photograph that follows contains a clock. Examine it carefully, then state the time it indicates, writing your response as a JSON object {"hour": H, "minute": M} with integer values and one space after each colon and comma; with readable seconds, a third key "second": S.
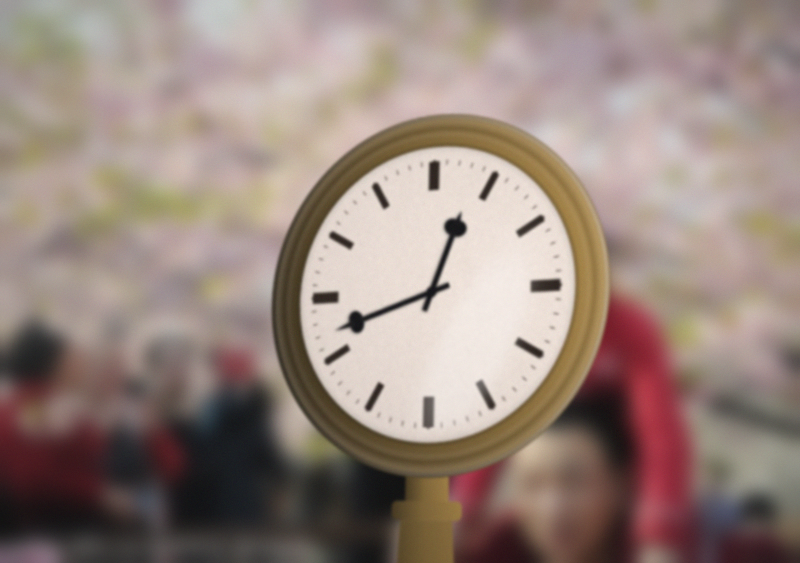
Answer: {"hour": 12, "minute": 42}
